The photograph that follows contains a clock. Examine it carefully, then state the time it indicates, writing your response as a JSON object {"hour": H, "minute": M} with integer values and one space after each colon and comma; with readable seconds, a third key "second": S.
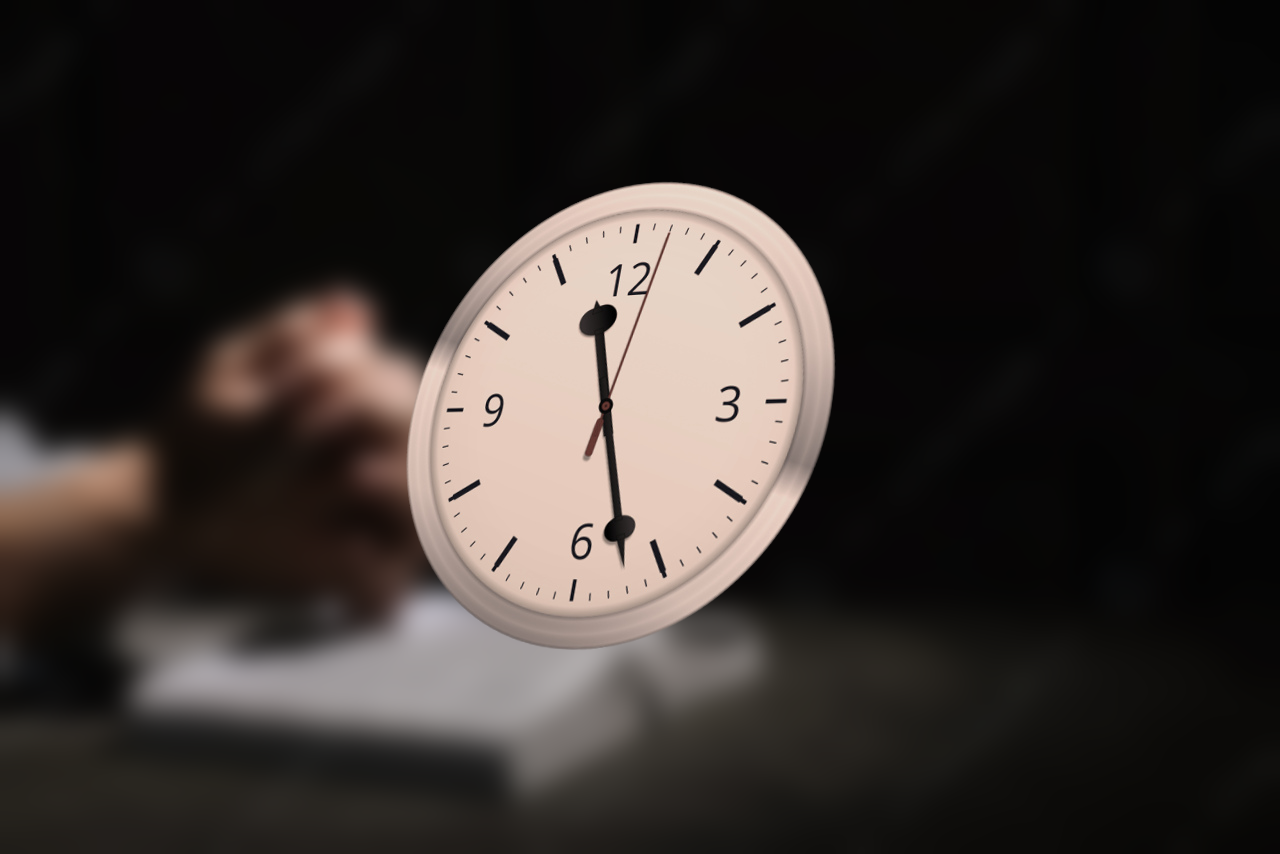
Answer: {"hour": 11, "minute": 27, "second": 2}
